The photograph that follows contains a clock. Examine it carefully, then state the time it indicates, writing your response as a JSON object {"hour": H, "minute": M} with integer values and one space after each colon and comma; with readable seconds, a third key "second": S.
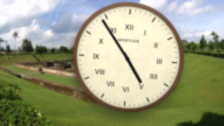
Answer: {"hour": 4, "minute": 54}
